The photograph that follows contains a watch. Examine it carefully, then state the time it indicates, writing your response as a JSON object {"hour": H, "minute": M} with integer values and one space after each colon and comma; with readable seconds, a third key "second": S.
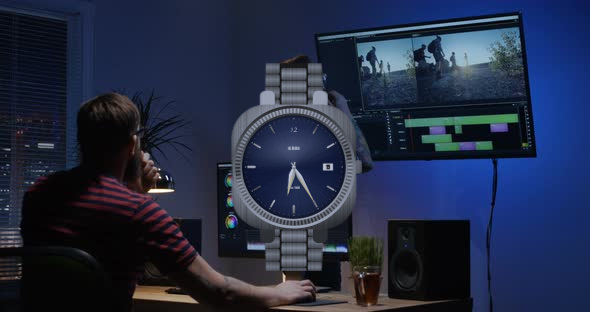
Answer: {"hour": 6, "minute": 25}
